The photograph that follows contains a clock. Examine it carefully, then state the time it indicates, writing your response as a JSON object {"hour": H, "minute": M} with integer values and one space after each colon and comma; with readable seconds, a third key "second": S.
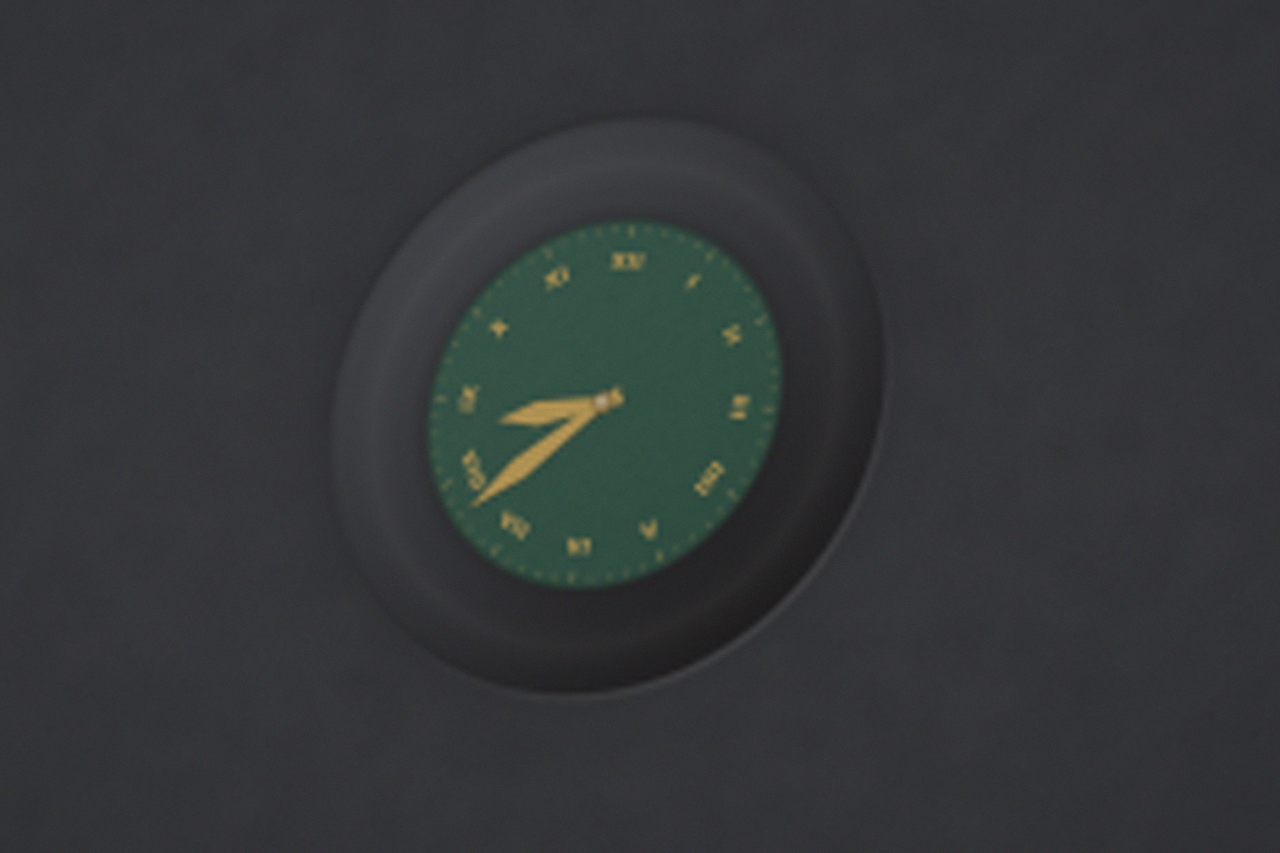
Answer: {"hour": 8, "minute": 38}
